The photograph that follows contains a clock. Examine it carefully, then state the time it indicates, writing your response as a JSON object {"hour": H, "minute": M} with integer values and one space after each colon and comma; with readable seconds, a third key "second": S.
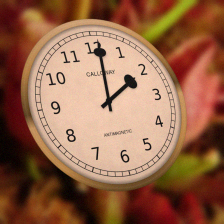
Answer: {"hour": 2, "minute": 1}
